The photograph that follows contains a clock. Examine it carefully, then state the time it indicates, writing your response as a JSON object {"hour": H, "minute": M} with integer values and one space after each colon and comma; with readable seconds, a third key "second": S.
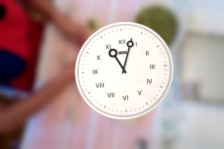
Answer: {"hour": 11, "minute": 3}
